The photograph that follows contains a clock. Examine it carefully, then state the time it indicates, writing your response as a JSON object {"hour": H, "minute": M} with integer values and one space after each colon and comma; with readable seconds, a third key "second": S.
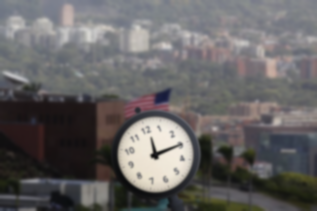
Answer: {"hour": 12, "minute": 15}
